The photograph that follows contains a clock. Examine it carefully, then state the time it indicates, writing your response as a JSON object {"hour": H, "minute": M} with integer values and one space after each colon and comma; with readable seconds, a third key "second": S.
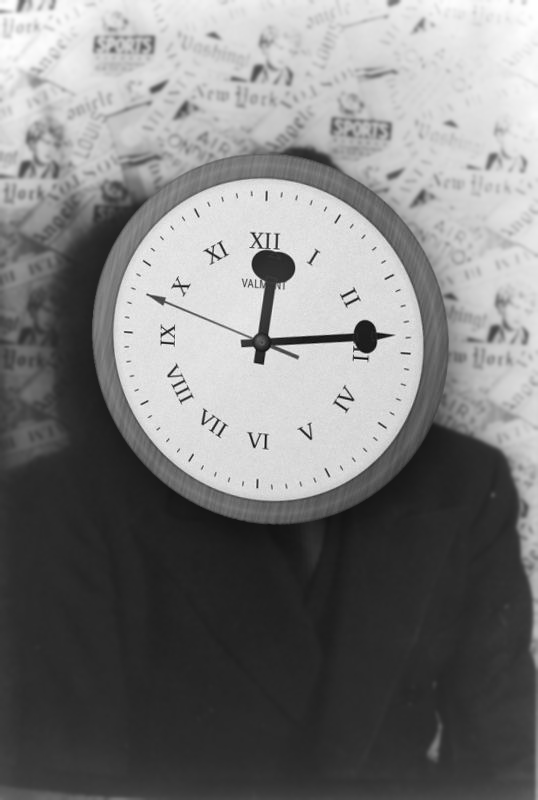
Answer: {"hour": 12, "minute": 13, "second": 48}
